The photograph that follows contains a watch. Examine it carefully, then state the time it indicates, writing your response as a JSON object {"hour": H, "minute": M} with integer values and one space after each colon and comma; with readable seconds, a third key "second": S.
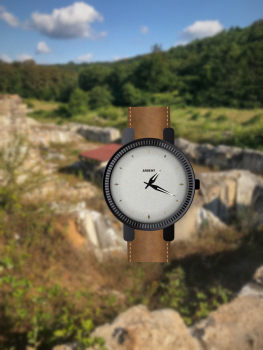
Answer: {"hour": 1, "minute": 19}
